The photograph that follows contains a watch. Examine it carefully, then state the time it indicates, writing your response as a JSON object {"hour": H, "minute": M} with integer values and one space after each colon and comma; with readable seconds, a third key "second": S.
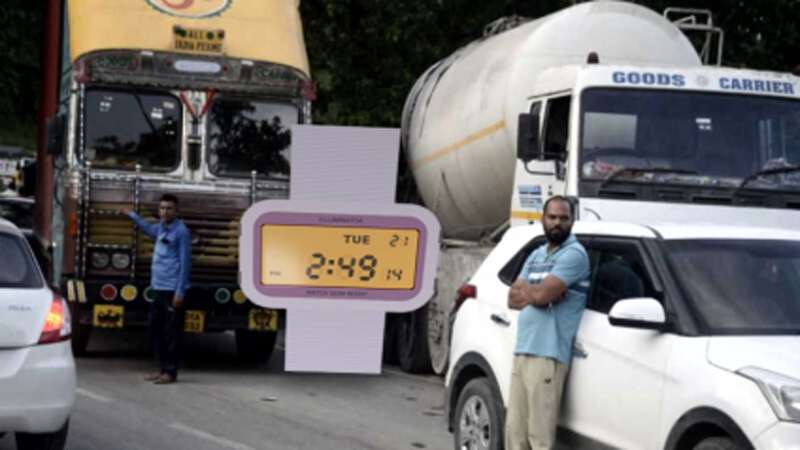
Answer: {"hour": 2, "minute": 49, "second": 14}
